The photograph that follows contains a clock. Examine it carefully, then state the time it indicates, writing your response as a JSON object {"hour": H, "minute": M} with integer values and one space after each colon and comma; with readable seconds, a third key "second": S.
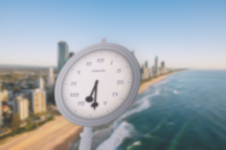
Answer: {"hour": 6, "minute": 29}
